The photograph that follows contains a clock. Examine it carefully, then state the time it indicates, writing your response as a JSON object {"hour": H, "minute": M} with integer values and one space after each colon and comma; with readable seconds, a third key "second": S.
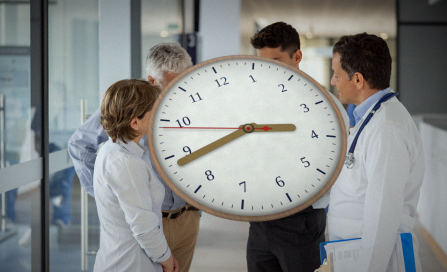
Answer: {"hour": 3, "minute": 43, "second": 49}
